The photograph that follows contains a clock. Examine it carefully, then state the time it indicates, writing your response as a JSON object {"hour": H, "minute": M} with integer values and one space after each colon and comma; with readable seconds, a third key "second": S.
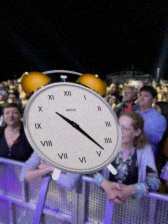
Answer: {"hour": 10, "minute": 23}
